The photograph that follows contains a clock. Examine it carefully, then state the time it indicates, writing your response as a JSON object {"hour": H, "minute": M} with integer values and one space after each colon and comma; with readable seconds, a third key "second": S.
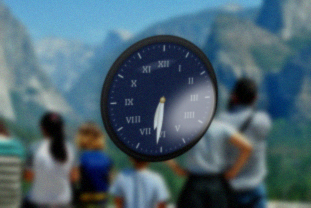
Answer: {"hour": 6, "minute": 31}
